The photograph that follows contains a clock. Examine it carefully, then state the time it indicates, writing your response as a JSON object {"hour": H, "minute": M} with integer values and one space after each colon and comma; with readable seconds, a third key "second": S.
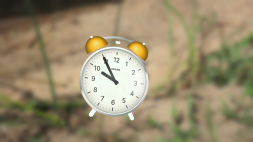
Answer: {"hour": 9, "minute": 55}
